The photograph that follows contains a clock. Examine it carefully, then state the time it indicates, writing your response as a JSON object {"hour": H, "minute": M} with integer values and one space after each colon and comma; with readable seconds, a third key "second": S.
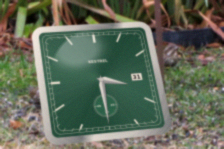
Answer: {"hour": 3, "minute": 30}
